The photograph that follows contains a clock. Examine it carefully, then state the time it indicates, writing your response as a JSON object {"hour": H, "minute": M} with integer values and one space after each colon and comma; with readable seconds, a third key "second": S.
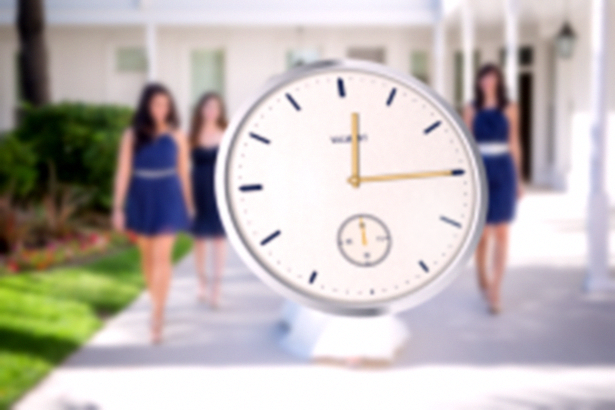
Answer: {"hour": 12, "minute": 15}
